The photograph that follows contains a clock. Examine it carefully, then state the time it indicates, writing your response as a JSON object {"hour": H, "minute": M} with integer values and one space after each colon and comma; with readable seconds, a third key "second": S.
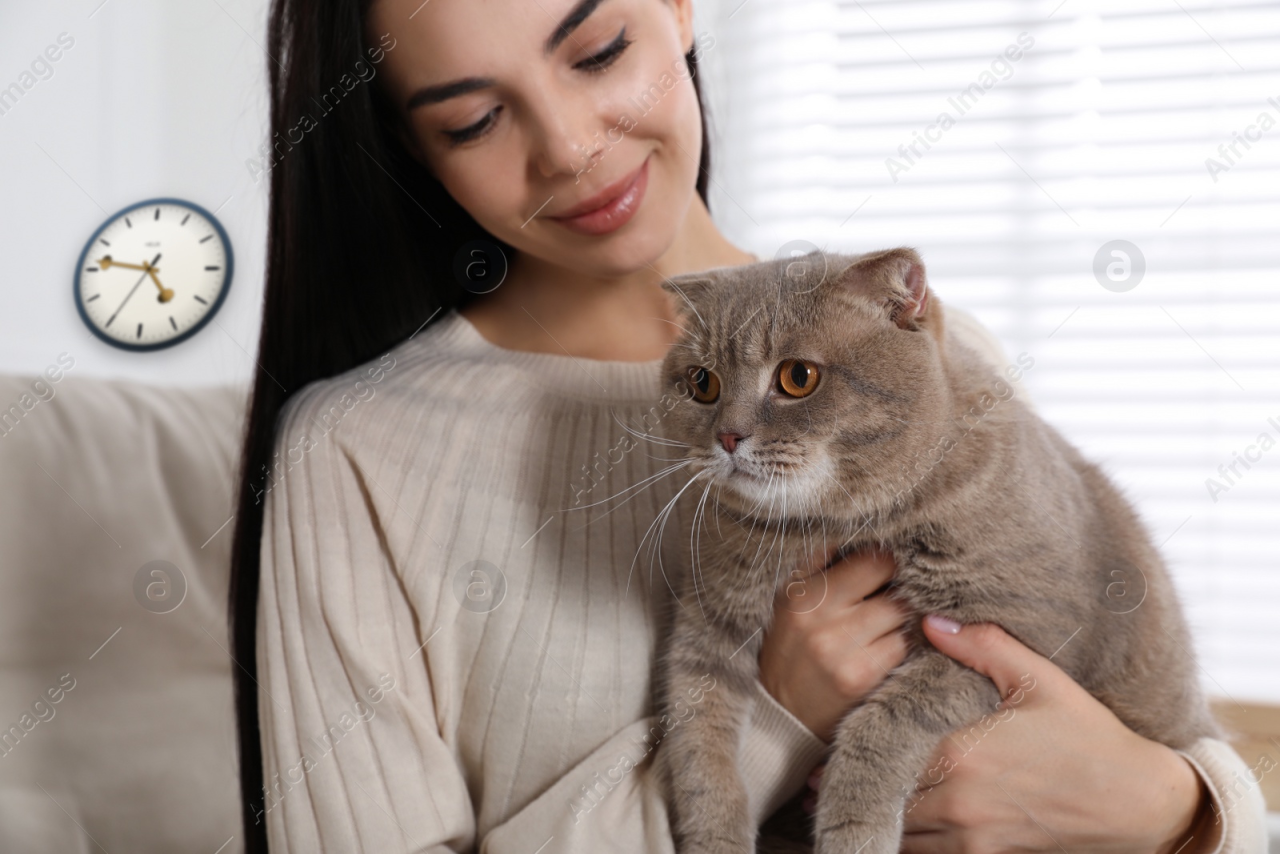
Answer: {"hour": 4, "minute": 46, "second": 35}
